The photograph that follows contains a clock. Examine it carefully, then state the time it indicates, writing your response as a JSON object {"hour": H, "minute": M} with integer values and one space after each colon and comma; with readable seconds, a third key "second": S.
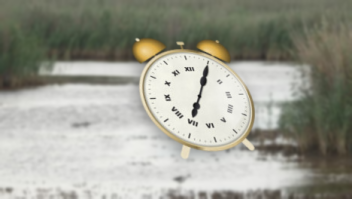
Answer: {"hour": 7, "minute": 5}
